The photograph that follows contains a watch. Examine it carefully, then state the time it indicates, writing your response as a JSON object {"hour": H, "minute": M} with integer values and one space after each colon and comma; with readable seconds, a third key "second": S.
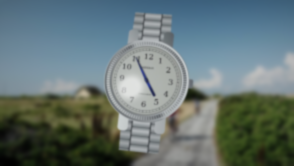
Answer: {"hour": 4, "minute": 55}
